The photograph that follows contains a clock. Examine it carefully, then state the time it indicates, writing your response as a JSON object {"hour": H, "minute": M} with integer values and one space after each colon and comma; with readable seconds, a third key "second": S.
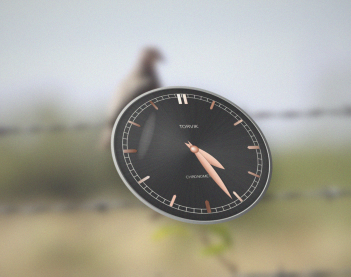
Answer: {"hour": 4, "minute": 26}
